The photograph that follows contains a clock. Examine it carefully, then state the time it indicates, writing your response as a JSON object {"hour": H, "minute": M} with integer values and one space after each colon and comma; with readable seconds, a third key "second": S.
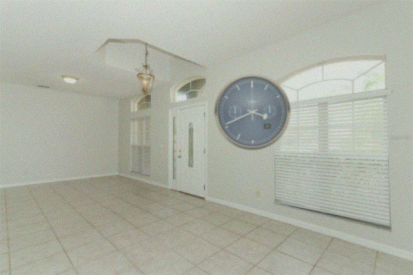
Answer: {"hour": 3, "minute": 41}
